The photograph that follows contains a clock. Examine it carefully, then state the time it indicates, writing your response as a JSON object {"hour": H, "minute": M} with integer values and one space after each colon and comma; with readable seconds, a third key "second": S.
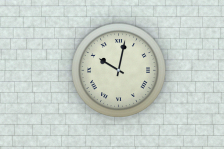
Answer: {"hour": 10, "minute": 2}
